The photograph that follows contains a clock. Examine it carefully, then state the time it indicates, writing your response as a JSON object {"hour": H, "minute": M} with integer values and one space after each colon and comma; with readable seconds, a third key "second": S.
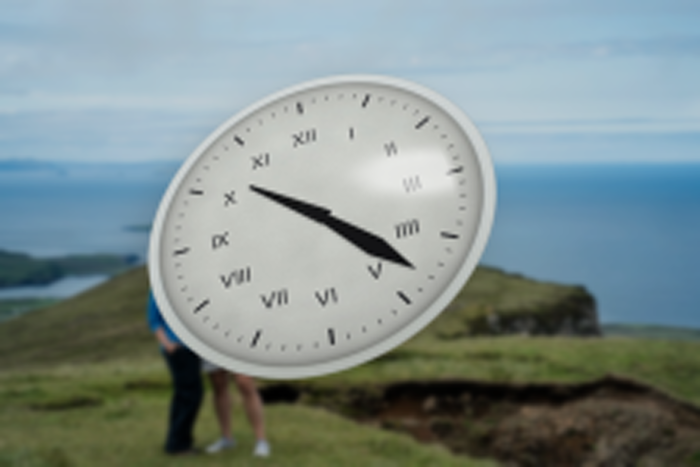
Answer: {"hour": 10, "minute": 23}
